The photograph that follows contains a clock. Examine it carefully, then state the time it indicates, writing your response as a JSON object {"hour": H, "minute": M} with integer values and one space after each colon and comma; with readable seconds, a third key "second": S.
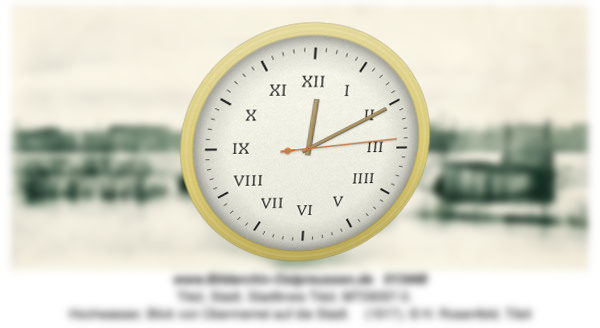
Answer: {"hour": 12, "minute": 10, "second": 14}
